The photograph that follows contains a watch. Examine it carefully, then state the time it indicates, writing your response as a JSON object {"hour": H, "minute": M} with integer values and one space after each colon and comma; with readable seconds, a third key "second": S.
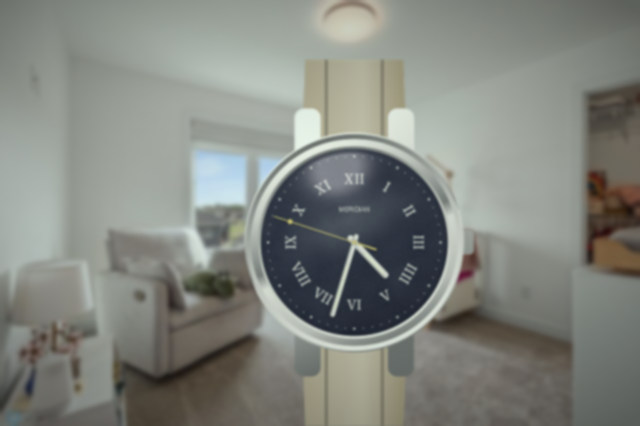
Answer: {"hour": 4, "minute": 32, "second": 48}
